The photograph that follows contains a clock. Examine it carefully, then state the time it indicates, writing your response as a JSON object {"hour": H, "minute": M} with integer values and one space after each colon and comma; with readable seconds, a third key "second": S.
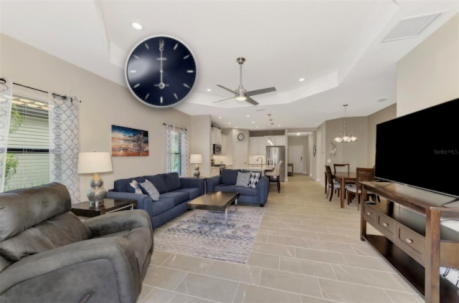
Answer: {"hour": 6, "minute": 0}
